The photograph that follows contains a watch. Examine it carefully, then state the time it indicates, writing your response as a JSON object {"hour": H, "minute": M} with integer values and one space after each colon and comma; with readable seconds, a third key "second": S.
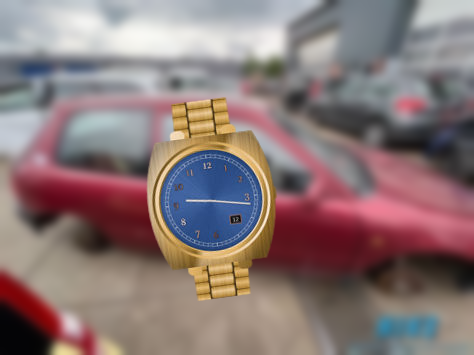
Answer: {"hour": 9, "minute": 17}
